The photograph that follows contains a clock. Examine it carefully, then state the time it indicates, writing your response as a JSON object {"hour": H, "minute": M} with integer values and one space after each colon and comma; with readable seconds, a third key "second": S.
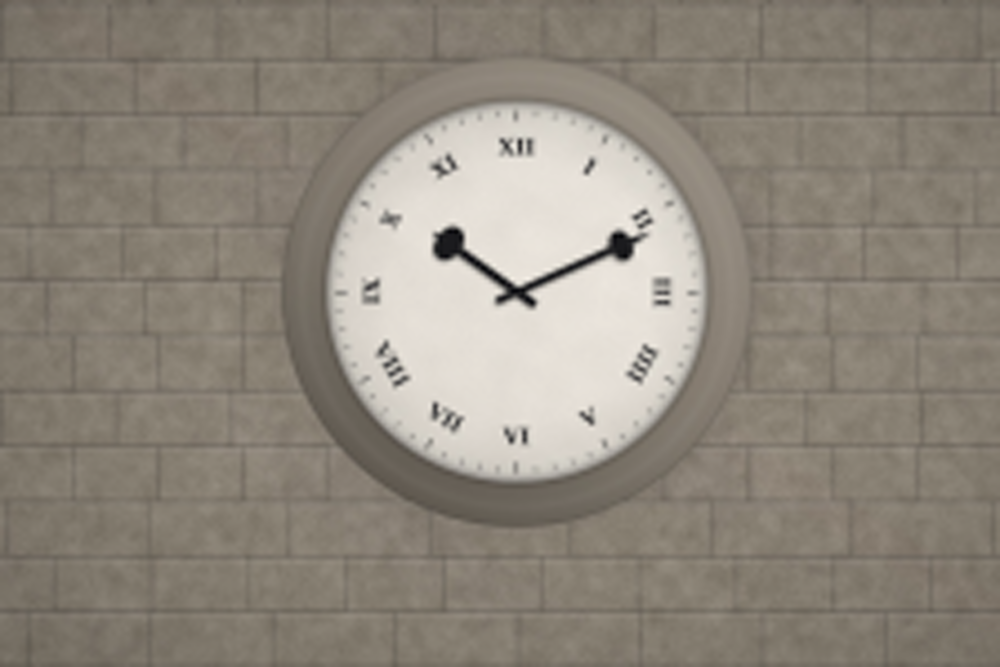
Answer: {"hour": 10, "minute": 11}
